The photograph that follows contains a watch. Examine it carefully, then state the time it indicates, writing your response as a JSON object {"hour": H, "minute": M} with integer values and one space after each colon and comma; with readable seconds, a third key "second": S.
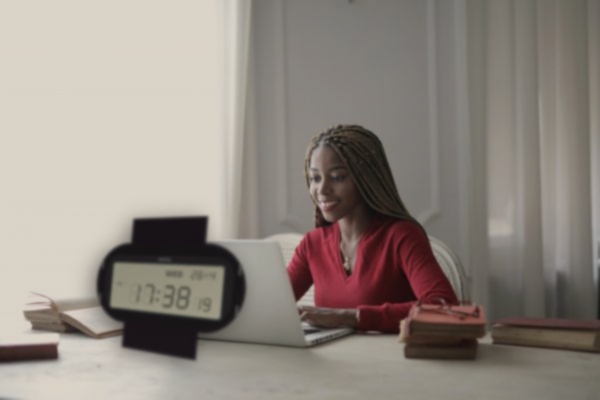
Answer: {"hour": 17, "minute": 38}
